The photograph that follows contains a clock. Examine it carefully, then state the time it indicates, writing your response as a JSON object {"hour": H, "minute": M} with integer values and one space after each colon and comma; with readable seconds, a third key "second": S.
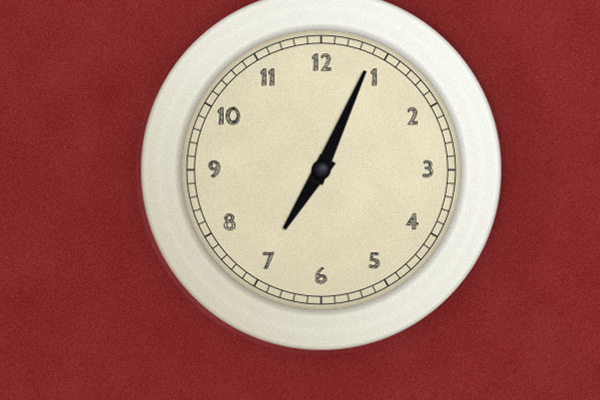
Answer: {"hour": 7, "minute": 4}
